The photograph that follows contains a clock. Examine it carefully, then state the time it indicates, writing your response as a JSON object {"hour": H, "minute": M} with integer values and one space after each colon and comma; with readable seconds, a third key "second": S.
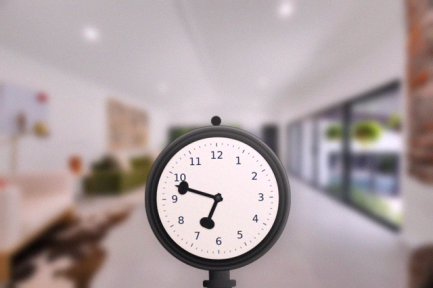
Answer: {"hour": 6, "minute": 48}
